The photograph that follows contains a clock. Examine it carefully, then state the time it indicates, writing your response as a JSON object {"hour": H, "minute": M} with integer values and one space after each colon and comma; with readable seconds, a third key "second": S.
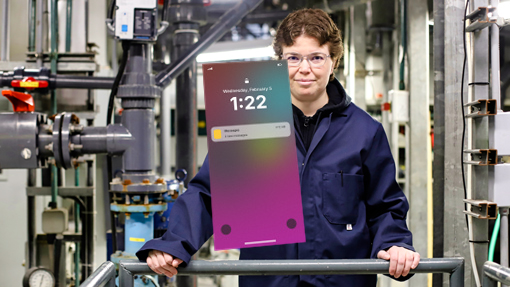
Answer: {"hour": 1, "minute": 22}
